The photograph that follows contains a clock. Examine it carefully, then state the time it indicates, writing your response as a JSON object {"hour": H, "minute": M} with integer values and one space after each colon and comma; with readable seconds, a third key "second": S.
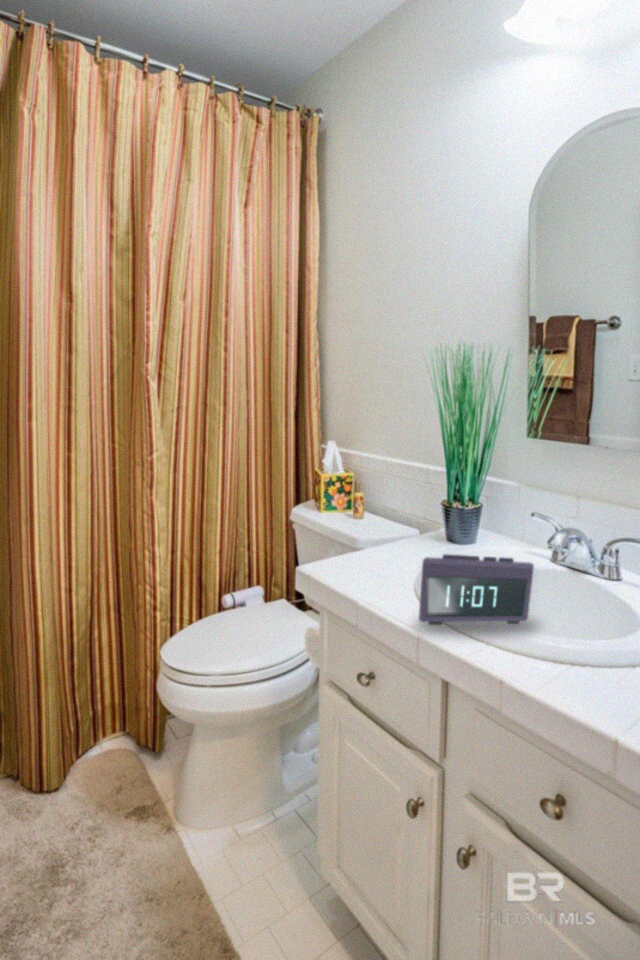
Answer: {"hour": 11, "minute": 7}
